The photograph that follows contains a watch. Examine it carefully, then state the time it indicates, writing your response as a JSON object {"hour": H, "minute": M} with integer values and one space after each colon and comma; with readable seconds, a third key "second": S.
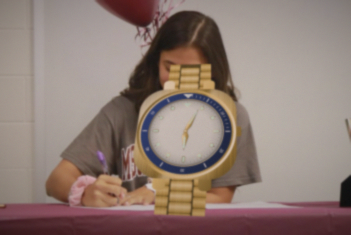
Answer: {"hour": 6, "minute": 4}
